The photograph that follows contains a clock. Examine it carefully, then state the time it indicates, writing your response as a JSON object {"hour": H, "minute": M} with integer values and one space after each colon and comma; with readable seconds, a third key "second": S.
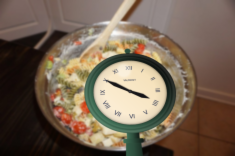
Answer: {"hour": 3, "minute": 50}
